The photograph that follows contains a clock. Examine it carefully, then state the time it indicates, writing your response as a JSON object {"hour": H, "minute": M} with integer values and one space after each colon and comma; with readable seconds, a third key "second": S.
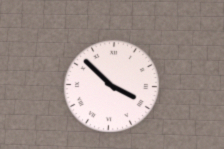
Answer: {"hour": 3, "minute": 52}
